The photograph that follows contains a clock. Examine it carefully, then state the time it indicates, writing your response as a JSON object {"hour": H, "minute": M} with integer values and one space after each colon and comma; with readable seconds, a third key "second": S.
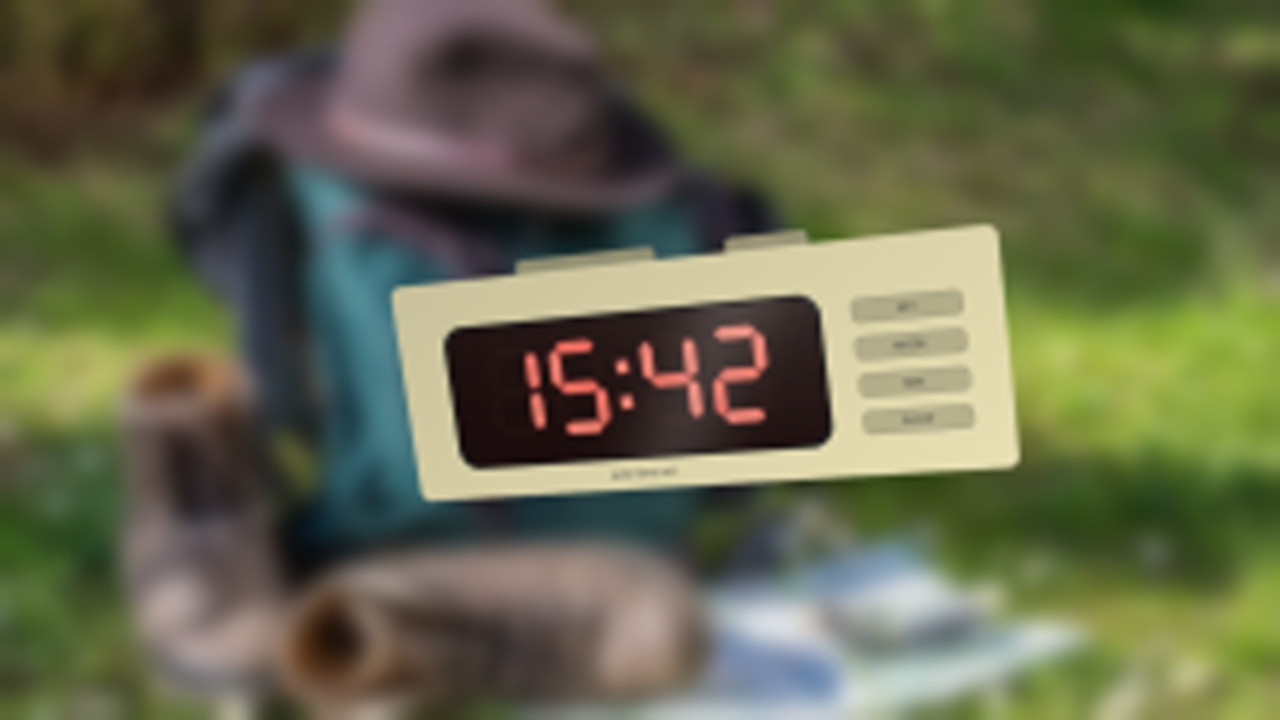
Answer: {"hour": 15, "minute": 42}
